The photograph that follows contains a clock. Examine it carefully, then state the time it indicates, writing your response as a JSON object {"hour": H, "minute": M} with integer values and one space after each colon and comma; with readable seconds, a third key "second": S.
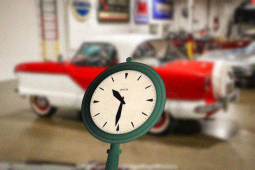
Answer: {"hour": 10, "minute": 31}
